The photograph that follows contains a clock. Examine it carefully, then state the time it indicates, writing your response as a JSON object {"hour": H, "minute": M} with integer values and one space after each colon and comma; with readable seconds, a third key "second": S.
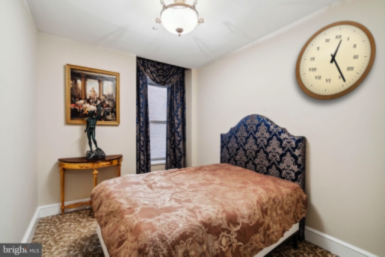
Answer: {"hour": 12, "minute": 24}
